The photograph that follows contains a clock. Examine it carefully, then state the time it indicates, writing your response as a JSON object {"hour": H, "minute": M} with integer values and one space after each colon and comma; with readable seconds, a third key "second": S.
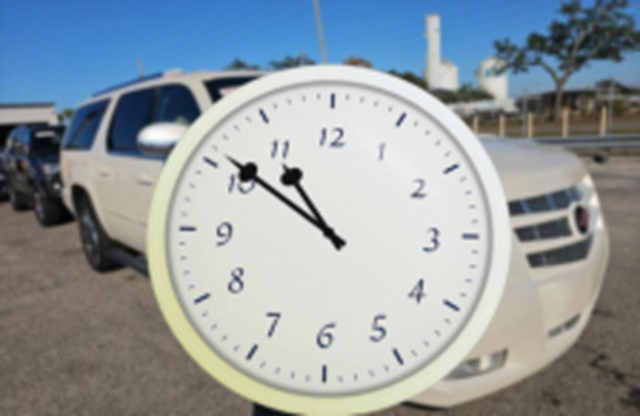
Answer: {"hour": 10, "minute": 51}
